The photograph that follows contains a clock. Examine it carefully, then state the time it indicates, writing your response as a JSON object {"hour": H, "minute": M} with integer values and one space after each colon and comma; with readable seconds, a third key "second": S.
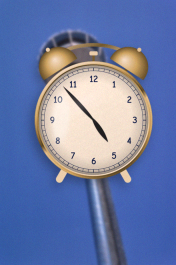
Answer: {"hour": 4, "minute": 53}
